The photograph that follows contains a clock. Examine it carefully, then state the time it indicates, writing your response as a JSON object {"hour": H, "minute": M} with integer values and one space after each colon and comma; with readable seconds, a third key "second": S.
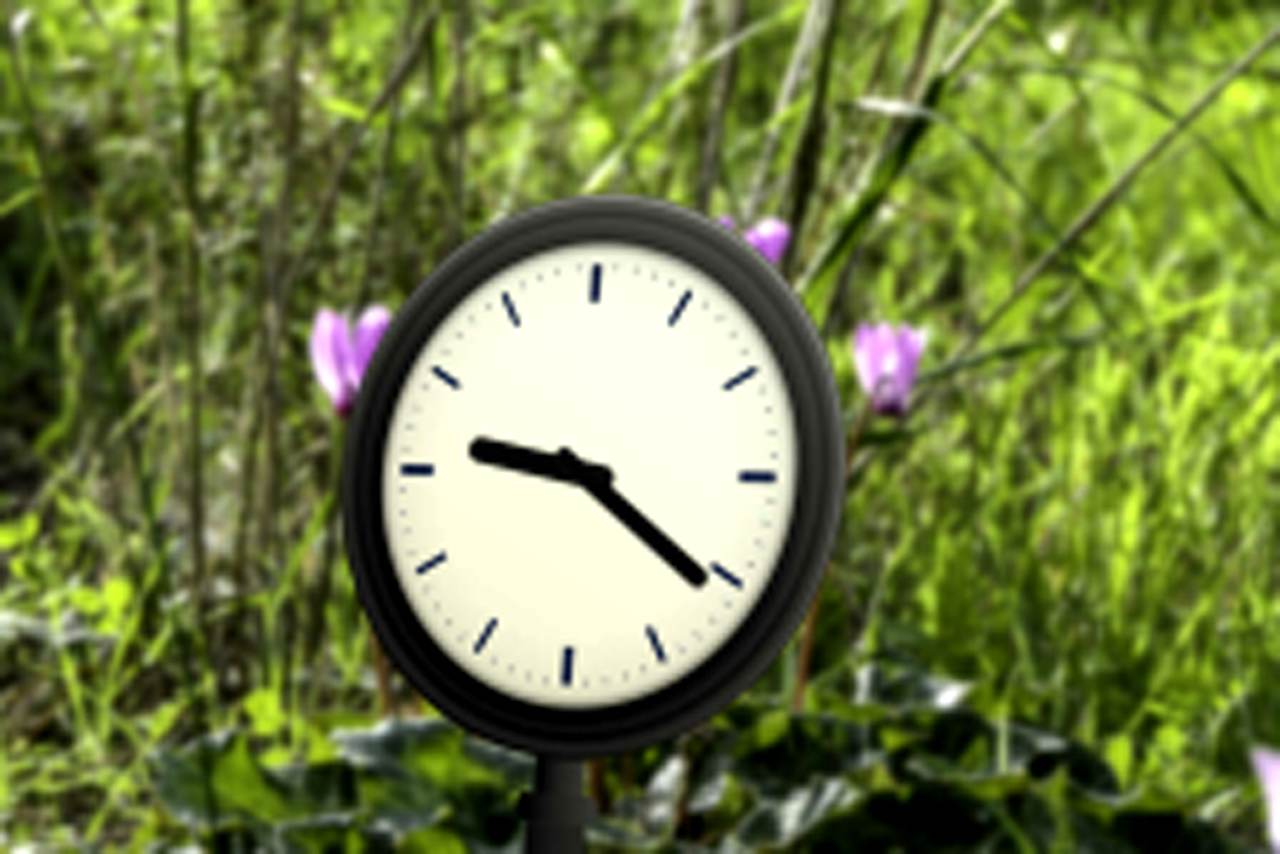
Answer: {"hour": 9, "minute": 21}
